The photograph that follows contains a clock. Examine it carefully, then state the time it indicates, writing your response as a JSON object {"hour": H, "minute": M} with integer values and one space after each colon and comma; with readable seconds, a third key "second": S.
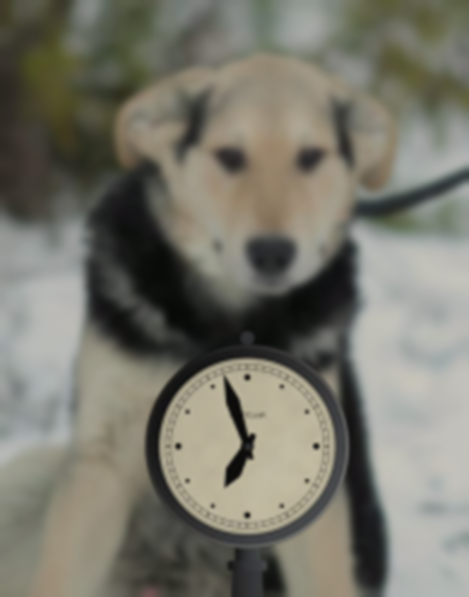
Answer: {"hour": 6, "minute": 57}
